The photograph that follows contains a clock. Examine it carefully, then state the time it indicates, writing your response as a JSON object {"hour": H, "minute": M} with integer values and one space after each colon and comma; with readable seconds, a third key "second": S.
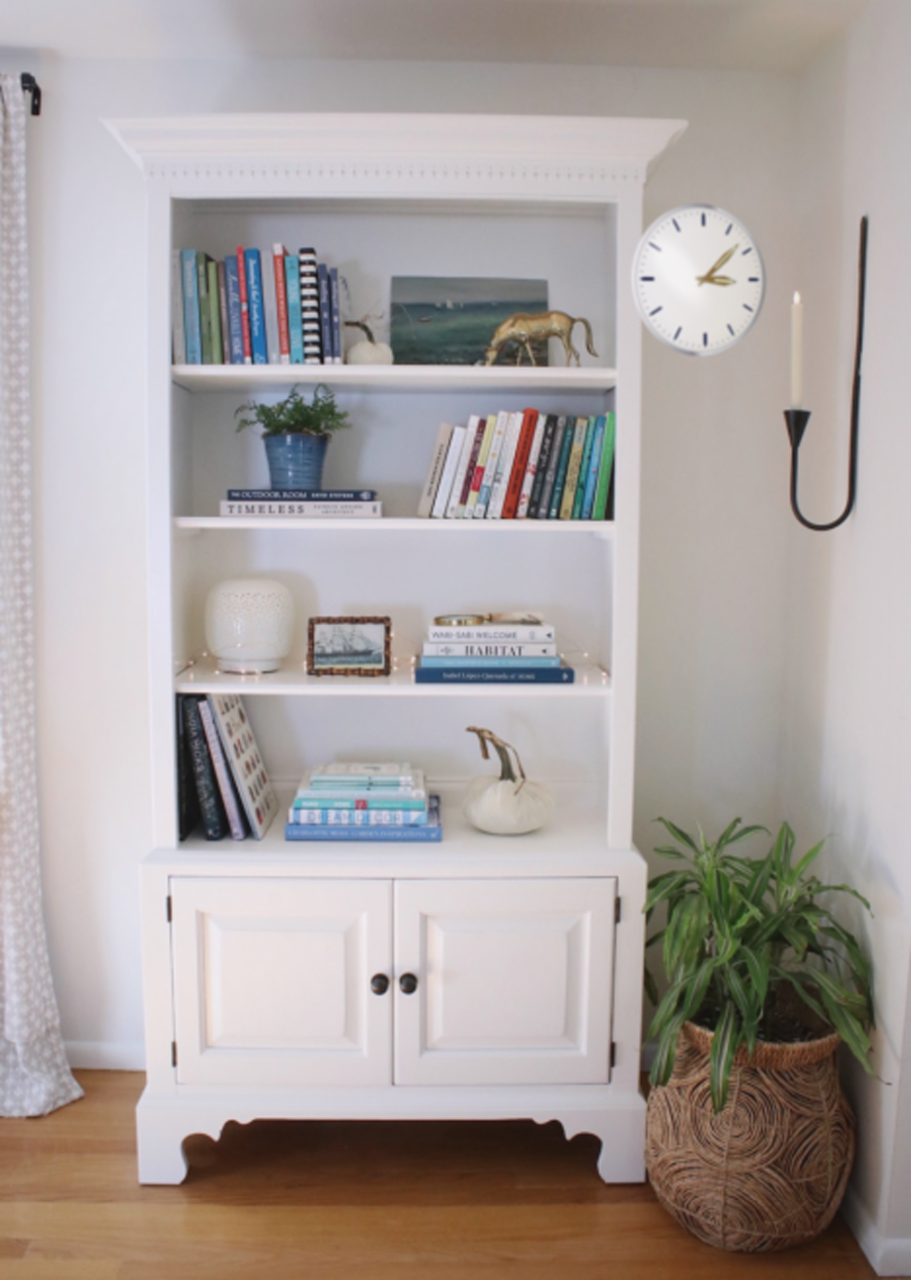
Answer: {"hour": 3, "minute": 8}
